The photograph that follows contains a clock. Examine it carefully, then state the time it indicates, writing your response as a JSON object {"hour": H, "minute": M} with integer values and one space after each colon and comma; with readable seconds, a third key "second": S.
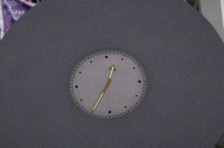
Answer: {"hour": 12, "minute": 35}
